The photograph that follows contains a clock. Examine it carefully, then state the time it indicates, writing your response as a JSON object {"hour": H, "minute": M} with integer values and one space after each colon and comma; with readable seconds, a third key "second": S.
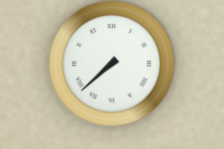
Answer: {"hour": 7, "minute": 38}
